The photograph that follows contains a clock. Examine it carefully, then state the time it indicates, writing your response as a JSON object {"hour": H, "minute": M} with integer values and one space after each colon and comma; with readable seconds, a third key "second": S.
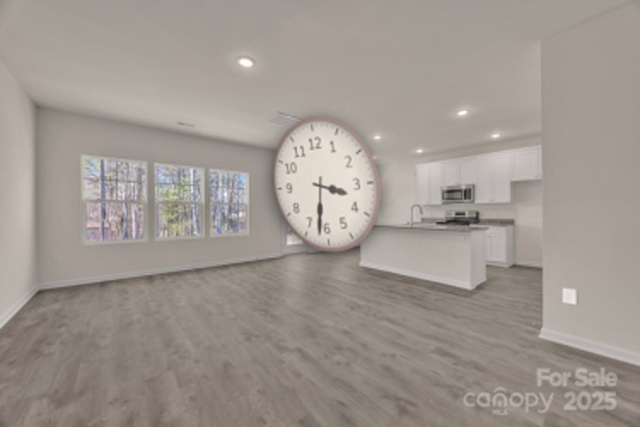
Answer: {"hour": 3, "minute": 32}
